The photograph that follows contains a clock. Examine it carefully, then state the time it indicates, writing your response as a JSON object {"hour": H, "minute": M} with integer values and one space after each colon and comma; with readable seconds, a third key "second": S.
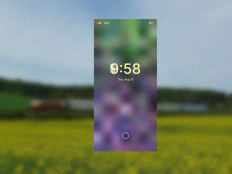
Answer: {"hour": 9, "minute": 58}
